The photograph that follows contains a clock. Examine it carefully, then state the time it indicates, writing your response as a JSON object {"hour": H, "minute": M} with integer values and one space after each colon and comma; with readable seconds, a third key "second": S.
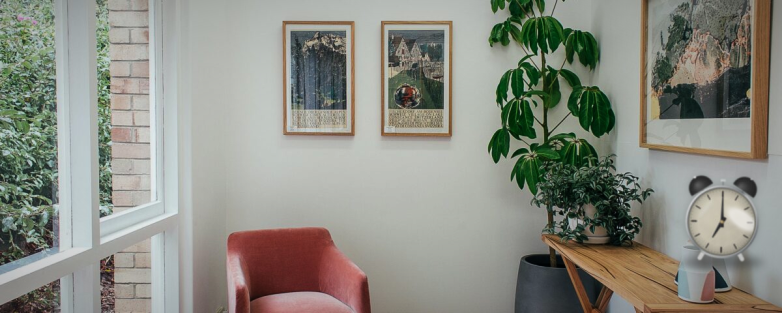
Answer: {"hour": 7, "minute": 0}
